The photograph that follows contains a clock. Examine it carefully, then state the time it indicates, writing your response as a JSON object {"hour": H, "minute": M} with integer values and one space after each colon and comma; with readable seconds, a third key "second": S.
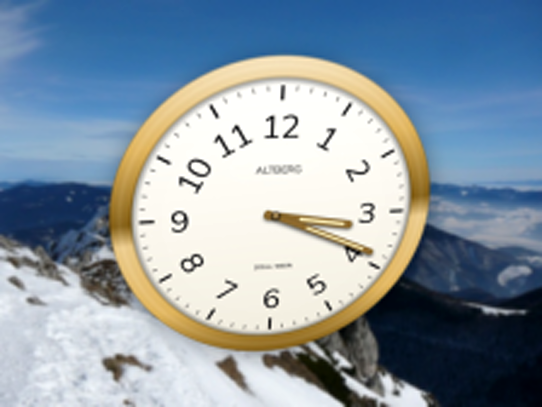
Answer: {"hour": 3, "minute": 19}
